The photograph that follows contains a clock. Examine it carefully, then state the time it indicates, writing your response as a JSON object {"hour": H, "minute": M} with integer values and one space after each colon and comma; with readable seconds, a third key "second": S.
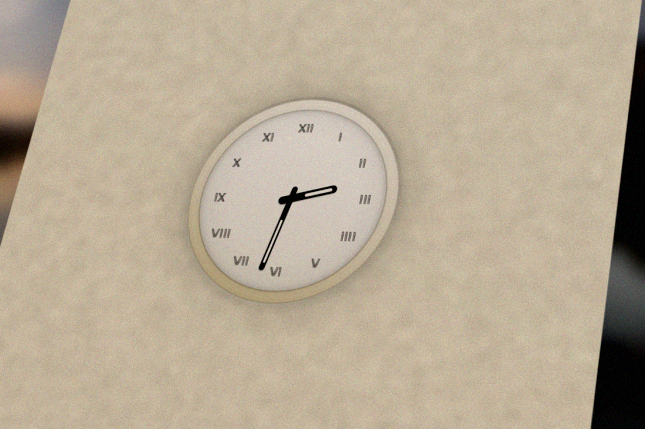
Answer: {"hour": 2, "minute": 32}
